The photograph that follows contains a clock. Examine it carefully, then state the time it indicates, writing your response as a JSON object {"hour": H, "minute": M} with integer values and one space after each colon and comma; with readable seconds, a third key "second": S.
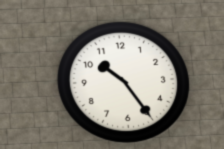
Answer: {"hour": 10, "minute": 25}
